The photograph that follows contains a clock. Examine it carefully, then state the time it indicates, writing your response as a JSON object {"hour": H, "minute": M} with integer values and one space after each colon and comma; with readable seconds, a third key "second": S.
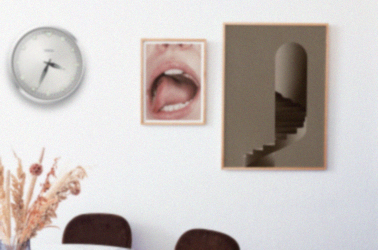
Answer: {"hour": 3, "minute": 34}
